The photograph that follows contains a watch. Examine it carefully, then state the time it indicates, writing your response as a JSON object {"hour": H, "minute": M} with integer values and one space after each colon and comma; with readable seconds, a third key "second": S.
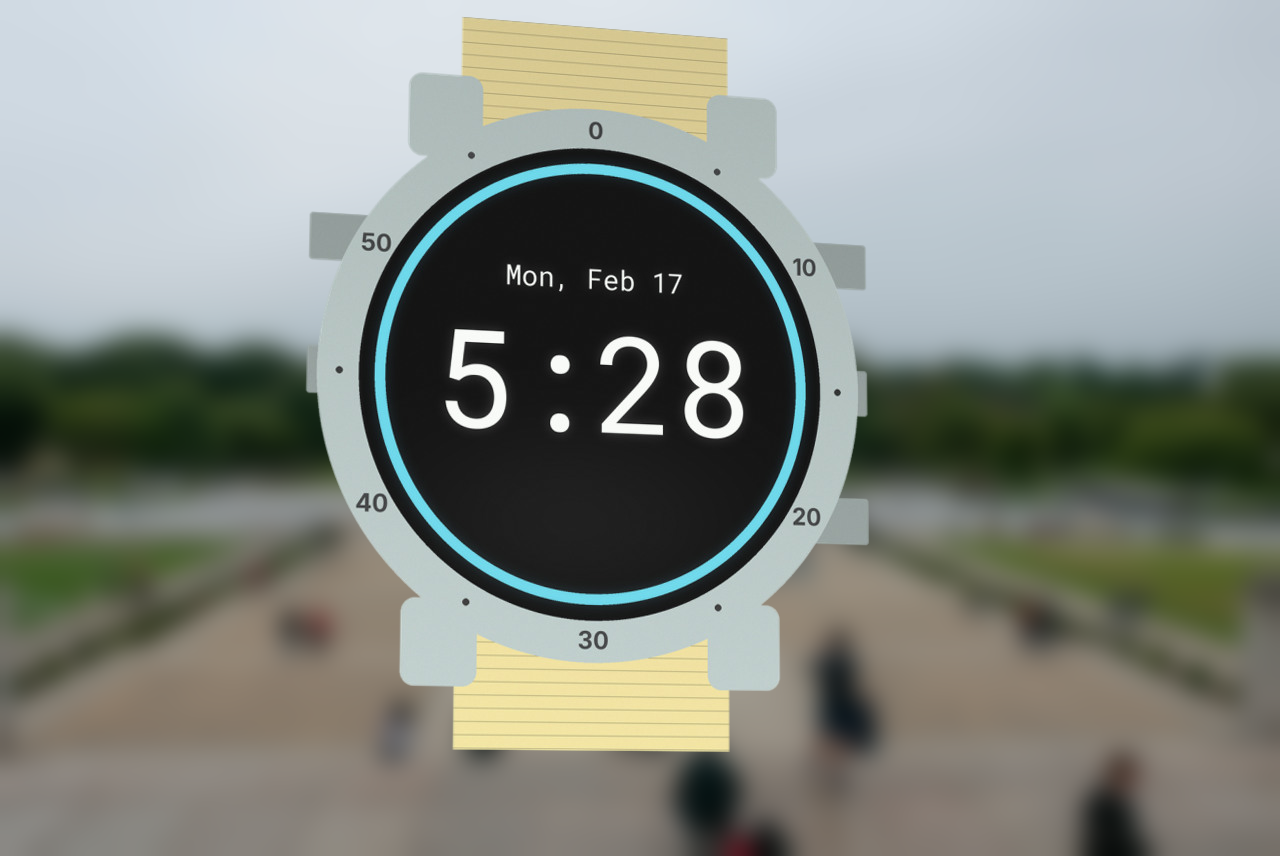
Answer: {"hour": 5, "minute": 28}
